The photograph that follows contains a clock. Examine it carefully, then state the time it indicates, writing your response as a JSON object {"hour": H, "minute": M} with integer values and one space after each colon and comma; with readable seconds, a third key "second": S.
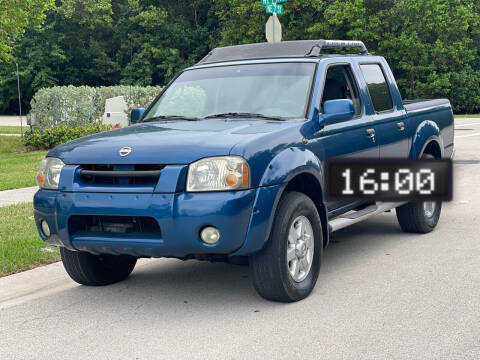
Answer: {"hour": 16, "minute": 0}
